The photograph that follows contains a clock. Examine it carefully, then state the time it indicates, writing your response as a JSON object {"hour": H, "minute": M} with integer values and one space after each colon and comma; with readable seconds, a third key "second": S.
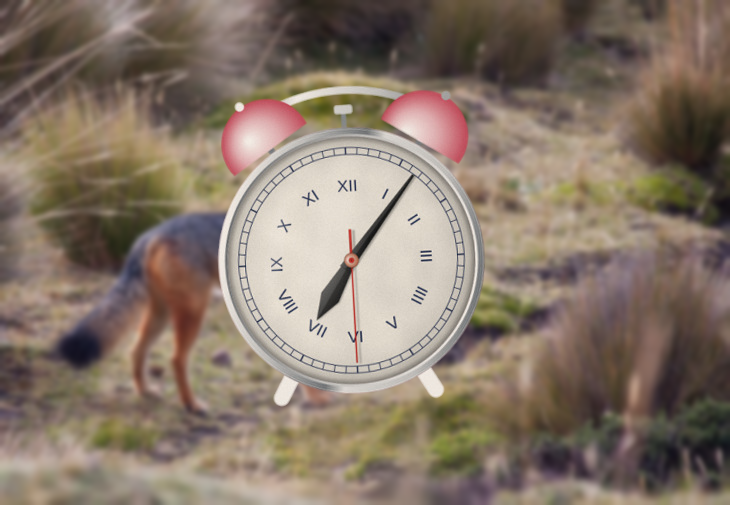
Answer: {"hour": 7, "minute": 6, "second": 30}
